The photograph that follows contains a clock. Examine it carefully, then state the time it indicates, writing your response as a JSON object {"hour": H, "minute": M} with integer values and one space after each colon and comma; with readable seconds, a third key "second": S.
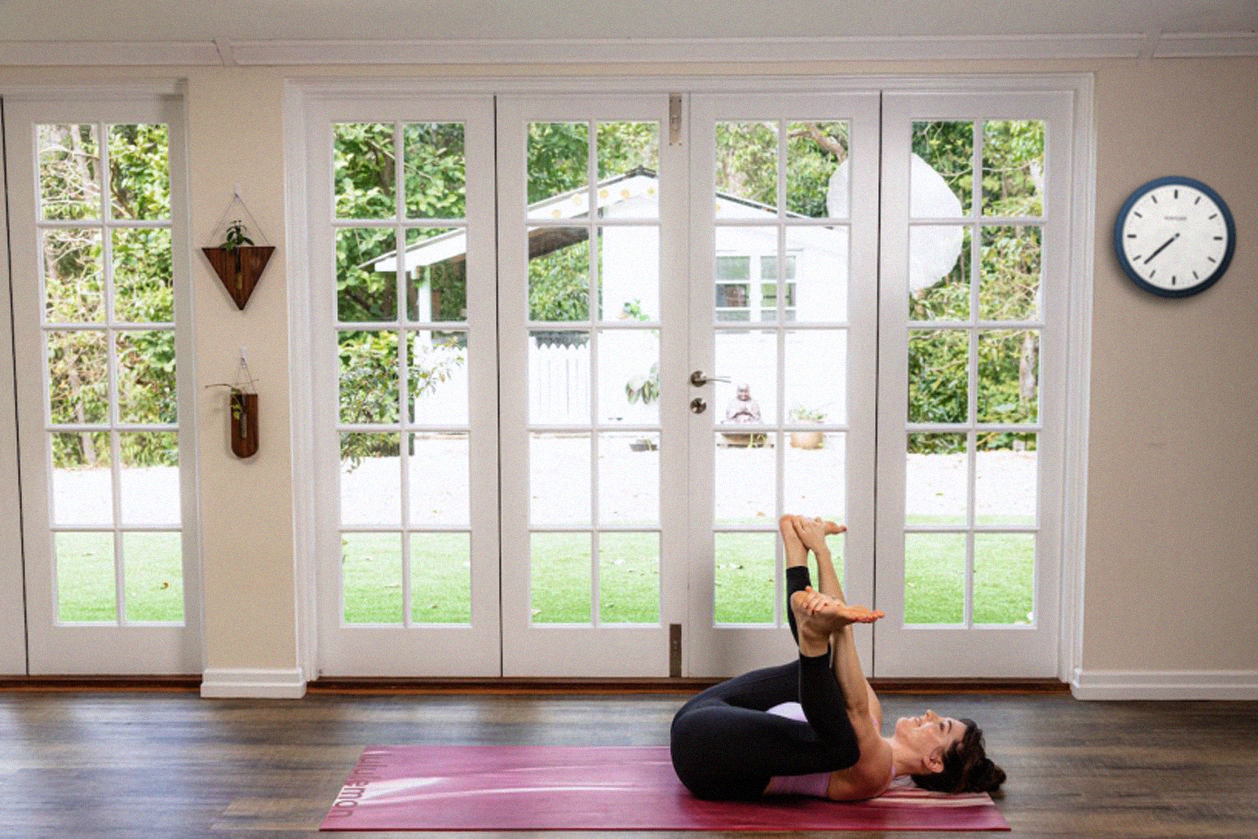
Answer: {"hour": 7, "minute": 38}
